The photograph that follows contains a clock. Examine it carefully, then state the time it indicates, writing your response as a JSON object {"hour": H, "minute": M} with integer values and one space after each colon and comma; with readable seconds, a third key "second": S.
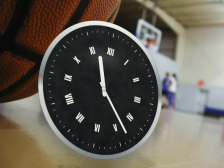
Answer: {"hour": 11, "minute": 23}
